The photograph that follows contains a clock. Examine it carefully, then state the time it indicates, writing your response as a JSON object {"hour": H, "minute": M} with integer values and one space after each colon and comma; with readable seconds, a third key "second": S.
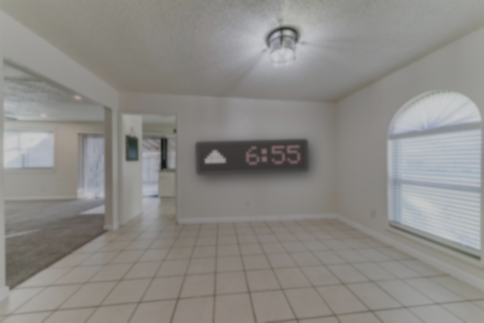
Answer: {"hour": 6, "minute": 55}
